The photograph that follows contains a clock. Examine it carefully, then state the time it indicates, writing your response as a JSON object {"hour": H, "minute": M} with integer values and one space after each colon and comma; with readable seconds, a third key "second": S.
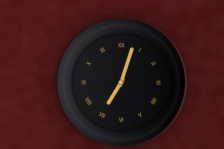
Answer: {"hour": 7, "minute": 3}
